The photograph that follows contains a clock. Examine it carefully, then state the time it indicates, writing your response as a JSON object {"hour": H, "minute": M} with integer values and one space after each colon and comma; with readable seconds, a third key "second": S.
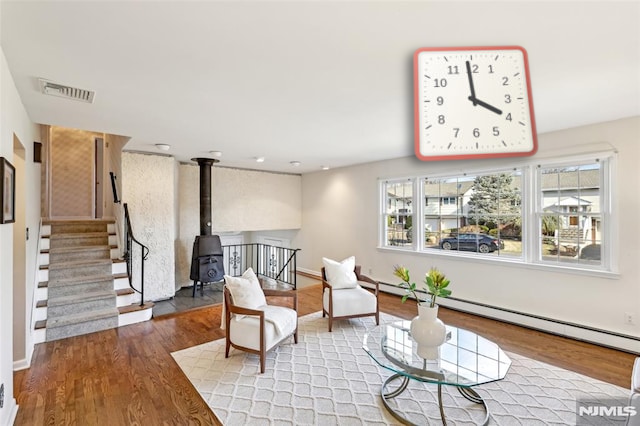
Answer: {"hour": 3, "minute": 59}
